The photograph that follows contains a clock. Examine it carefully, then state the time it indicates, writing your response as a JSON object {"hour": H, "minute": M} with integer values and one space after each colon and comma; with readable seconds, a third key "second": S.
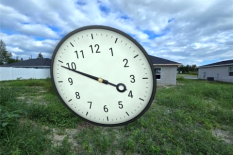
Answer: {"hour": 3, "minute": 49}
